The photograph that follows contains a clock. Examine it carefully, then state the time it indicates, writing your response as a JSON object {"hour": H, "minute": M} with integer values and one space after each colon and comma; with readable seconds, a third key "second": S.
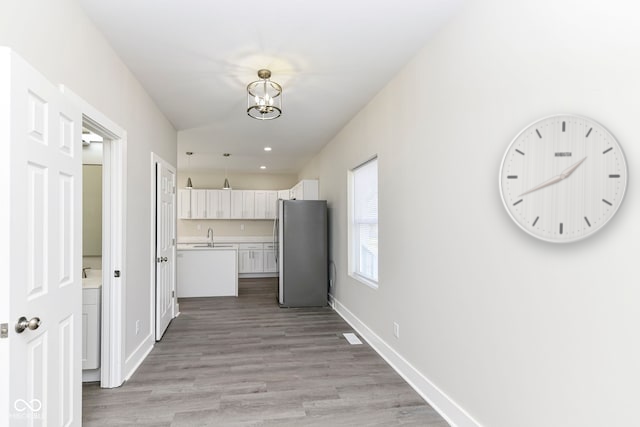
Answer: {"hour": 1, "minute": 41}
